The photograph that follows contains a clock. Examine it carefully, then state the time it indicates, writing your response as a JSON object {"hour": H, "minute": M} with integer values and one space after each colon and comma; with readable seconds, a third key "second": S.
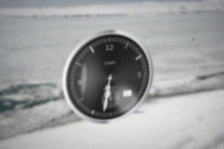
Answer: {"hour": 6, "minute": 32}
